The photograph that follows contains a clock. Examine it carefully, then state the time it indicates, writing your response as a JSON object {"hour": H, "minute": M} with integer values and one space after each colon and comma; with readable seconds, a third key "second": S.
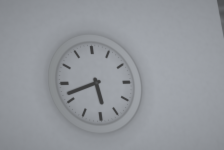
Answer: {"hour": 5, "minute": 42}
